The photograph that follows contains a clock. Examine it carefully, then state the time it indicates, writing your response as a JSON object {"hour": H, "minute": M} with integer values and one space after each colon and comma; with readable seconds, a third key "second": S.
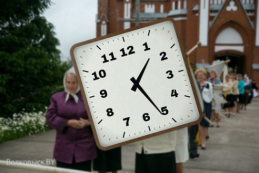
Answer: {"hour": 1, "minute": 26}
